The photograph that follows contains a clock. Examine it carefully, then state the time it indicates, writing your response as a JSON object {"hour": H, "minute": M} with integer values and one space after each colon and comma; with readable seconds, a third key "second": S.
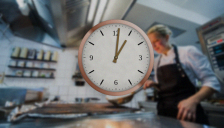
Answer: {"hour": 1, "minute": 1}
